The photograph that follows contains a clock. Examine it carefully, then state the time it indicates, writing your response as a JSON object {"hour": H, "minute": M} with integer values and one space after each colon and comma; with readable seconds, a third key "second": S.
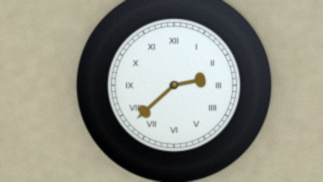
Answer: {"hour": 2, "minute": 38}
